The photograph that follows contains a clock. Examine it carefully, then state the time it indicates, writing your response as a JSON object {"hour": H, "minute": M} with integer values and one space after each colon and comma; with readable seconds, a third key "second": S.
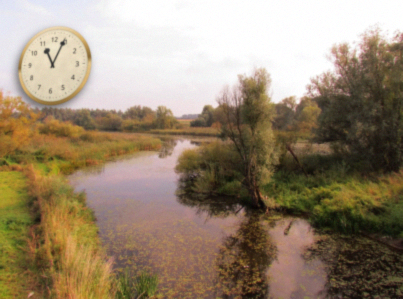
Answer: {"hour": 11, "minute": 4}
